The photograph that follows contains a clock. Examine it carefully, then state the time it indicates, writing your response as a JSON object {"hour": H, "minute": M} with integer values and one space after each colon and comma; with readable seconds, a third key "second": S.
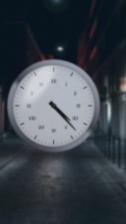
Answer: {"hour": 4, "minute": 23}
